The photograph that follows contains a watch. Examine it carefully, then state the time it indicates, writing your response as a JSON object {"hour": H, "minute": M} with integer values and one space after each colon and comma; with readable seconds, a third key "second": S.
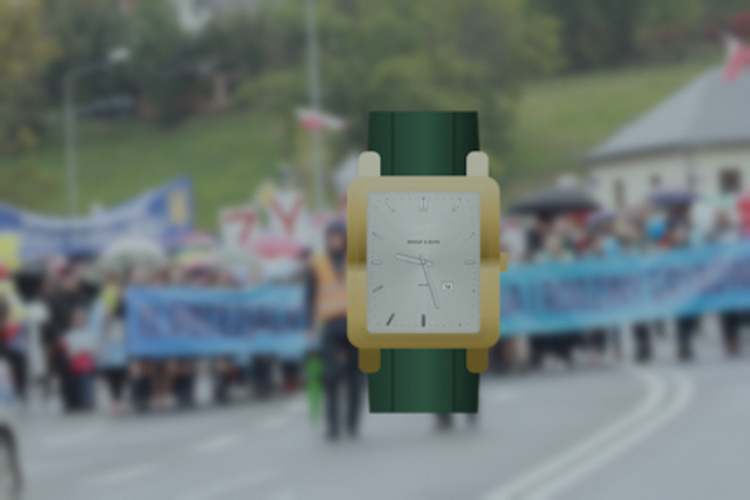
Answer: {"hour": 9, "minute": 27}
